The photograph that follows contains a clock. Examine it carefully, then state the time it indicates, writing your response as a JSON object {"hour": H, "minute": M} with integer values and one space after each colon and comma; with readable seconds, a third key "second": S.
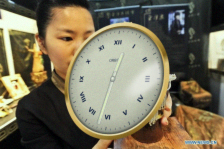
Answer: {"hour": 12, "minute": 32}
